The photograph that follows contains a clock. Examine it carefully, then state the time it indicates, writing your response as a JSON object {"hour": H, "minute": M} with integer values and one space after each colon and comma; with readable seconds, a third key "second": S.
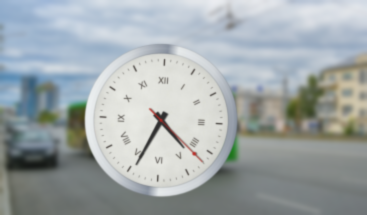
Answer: {"hour": 4, "minute": 34, "second": 22}
